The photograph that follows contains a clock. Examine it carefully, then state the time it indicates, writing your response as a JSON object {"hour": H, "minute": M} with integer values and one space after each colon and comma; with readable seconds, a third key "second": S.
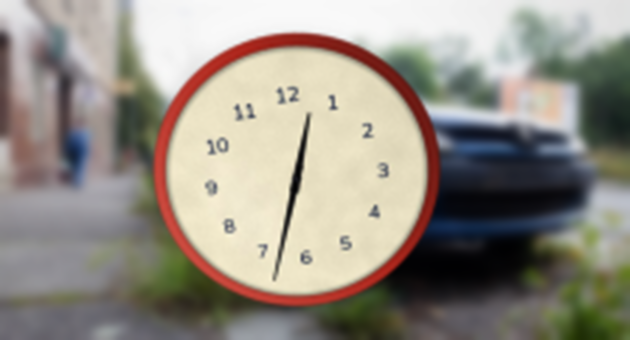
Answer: {"hour": 12, "minute": 33}
